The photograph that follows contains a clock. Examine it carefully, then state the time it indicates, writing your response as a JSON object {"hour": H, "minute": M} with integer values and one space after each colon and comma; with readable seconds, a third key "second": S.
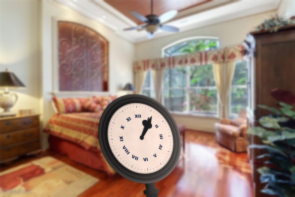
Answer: {"hour": 1, "minute": 6}
